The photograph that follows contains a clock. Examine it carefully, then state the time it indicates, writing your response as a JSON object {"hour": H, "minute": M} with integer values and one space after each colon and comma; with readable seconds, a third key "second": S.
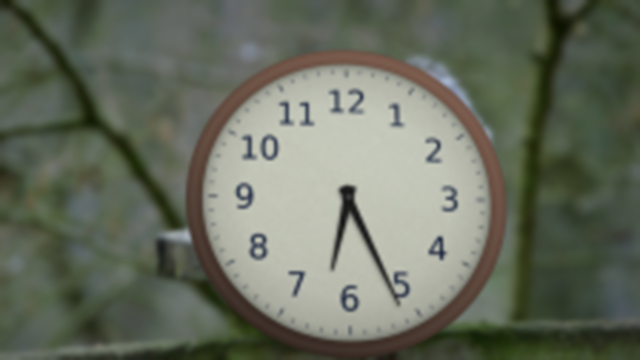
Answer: {"hour": 6, "minute": 26}
